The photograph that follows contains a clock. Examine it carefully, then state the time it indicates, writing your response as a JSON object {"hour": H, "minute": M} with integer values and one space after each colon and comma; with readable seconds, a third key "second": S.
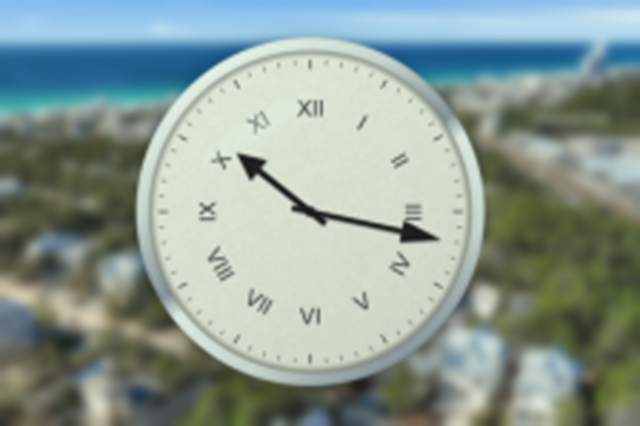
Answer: {"hour": 10, "minute": 17}
